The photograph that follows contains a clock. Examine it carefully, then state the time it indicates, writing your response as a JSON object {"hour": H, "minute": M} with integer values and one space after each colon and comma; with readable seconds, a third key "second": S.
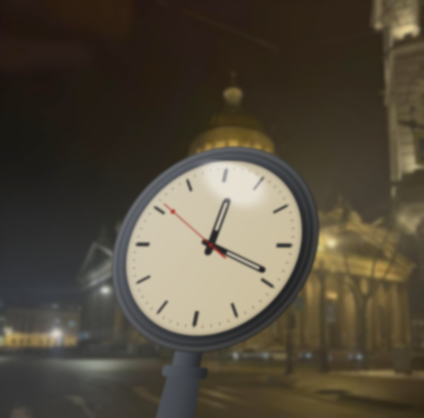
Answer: {"hour": 12, "minute": 18, "second": 51}
